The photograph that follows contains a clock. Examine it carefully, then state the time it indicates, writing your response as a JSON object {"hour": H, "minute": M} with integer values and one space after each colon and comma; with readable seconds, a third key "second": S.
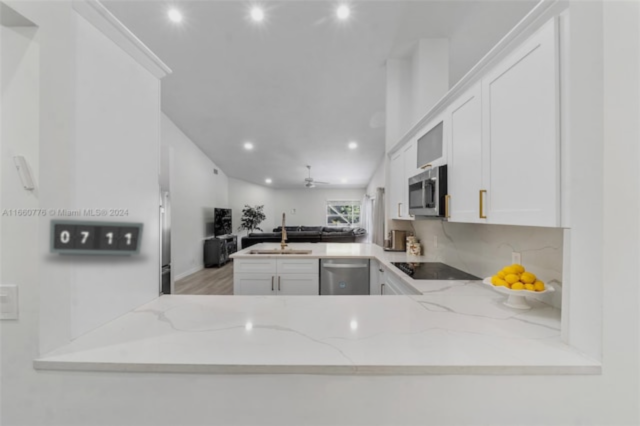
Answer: {"hour": 7, "minute": 11}
